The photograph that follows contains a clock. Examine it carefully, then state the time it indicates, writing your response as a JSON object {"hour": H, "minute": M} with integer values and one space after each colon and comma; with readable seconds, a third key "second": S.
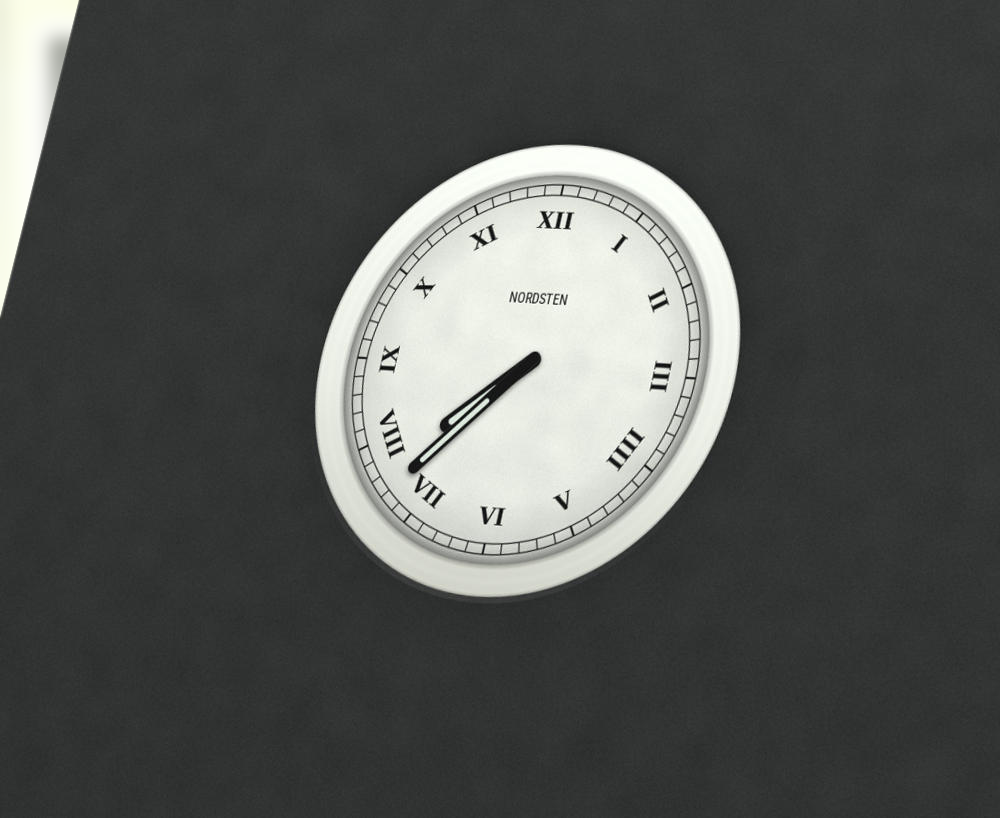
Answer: {"hour": 7, "minute": 37}
